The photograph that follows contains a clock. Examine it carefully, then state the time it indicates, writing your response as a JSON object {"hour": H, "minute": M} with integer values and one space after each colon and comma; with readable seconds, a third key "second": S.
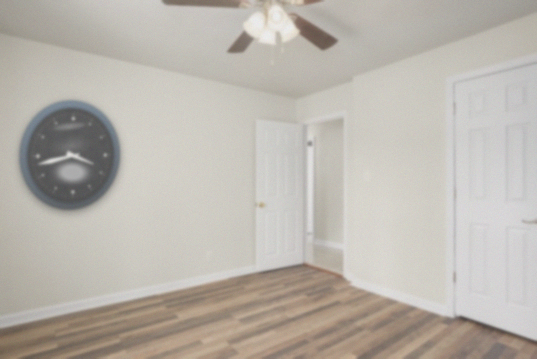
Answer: {"hour": 3, "minute": 43}
